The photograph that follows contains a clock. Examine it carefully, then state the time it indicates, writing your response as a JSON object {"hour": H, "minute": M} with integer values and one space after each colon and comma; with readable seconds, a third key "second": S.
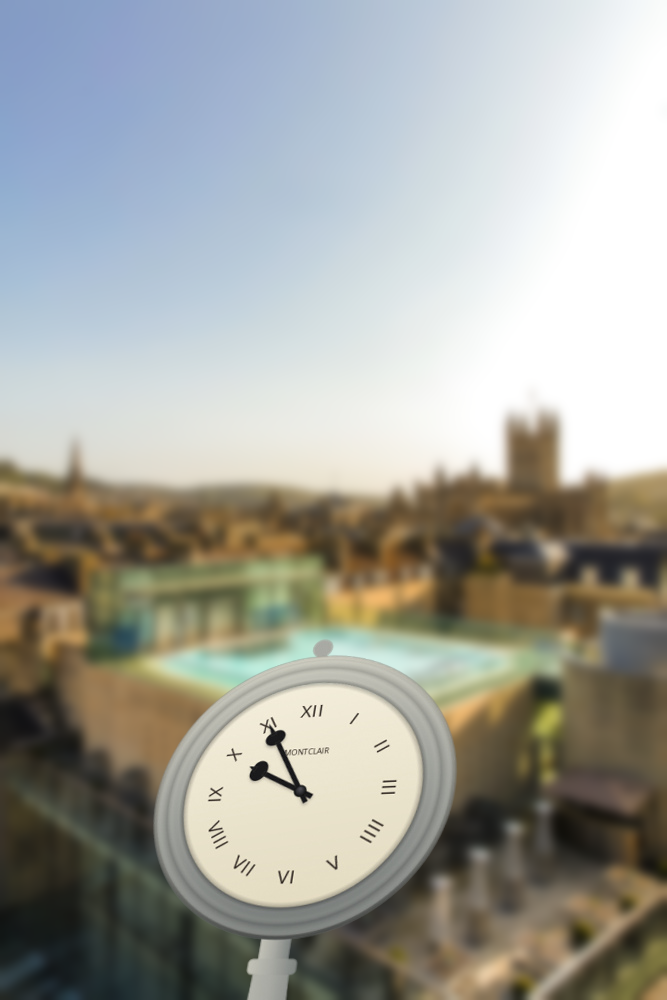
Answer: {"hour": 9, "minute": 55}
